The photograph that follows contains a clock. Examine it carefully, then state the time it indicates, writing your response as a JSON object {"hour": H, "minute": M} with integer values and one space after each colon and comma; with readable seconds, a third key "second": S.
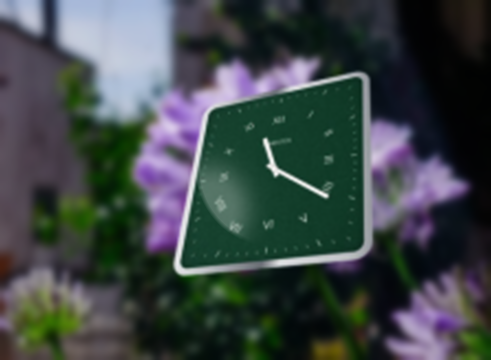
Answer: {"hour": 11, "minute": 21}
